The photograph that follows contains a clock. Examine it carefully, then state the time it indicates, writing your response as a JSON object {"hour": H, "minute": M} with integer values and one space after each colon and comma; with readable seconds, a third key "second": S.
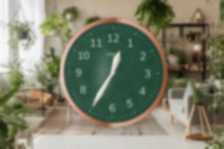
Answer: {"hour": 12, "minute": 35}
